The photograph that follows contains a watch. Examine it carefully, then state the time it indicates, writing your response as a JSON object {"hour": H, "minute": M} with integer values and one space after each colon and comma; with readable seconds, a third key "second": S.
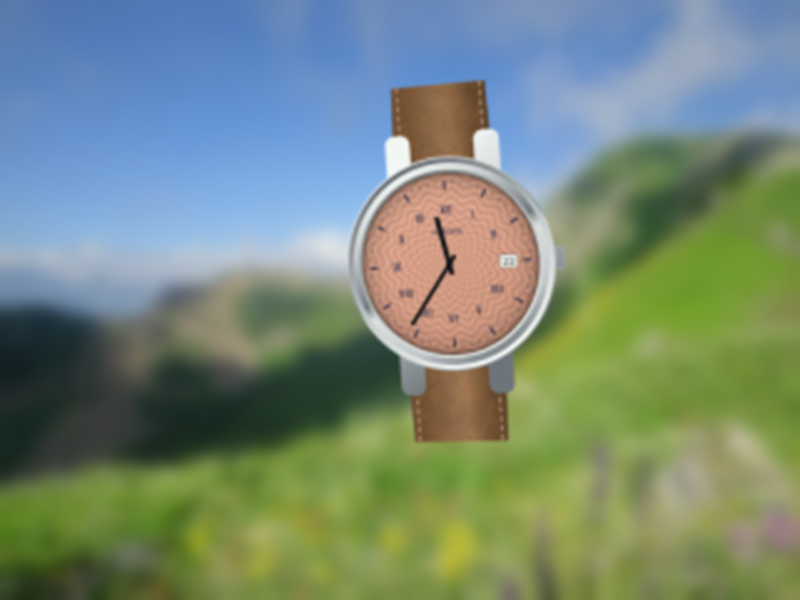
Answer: {"hour": 11, "minute": 36}
